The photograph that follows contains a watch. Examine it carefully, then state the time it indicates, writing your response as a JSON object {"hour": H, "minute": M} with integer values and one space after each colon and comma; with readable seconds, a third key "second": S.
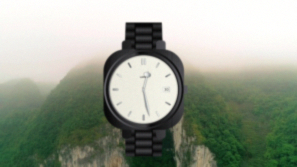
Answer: {"hour": 12, "minute": 28}
